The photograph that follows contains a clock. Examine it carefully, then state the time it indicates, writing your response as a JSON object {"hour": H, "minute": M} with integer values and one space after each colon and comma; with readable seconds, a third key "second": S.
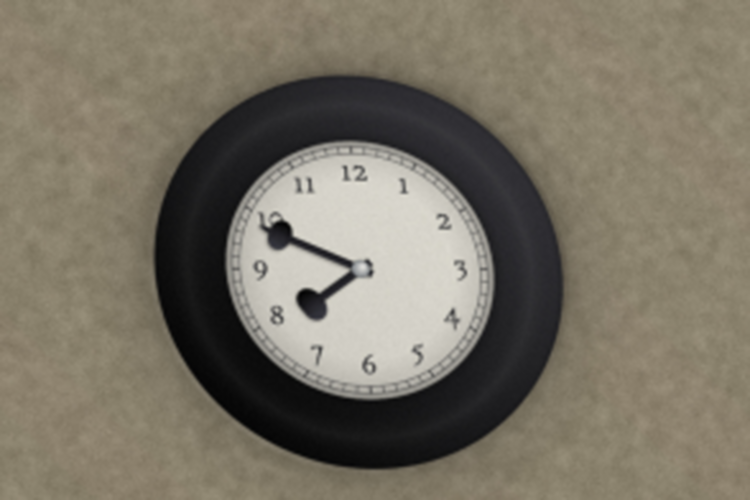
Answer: {"hour": 7, "minute": 49}
